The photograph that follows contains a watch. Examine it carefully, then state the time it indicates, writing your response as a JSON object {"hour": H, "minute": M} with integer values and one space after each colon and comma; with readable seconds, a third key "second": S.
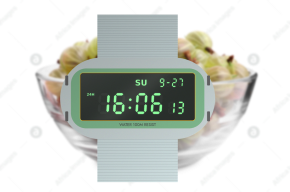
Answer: {"hour": 16, "minute": 6, "second": 13}
